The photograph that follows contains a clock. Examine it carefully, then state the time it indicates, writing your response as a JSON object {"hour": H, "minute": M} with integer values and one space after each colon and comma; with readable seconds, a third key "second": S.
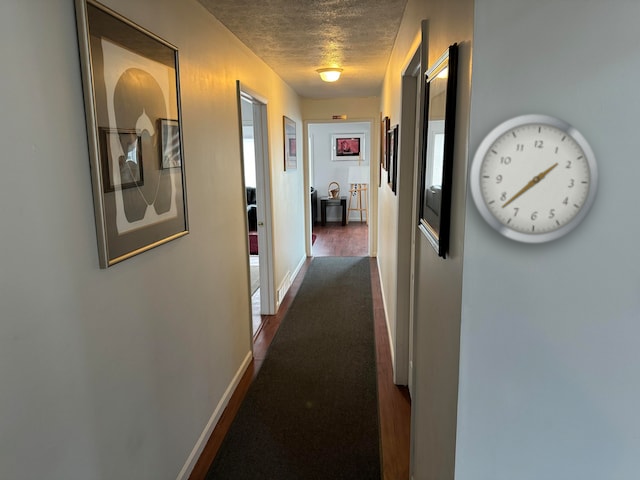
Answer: {"hour": 1, "minute": 38}
